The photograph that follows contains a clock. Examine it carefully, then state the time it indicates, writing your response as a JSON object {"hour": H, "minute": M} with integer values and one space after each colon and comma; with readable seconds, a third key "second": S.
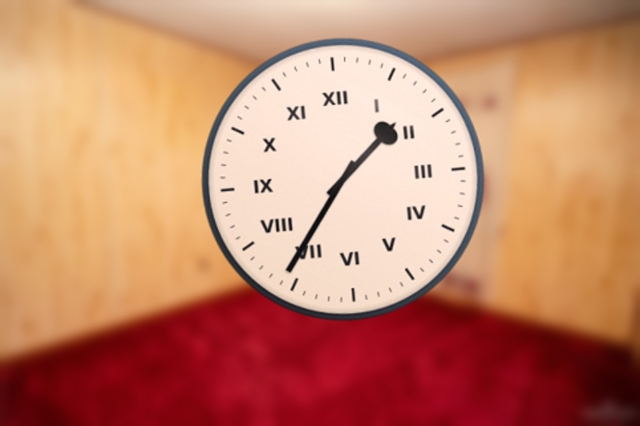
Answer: {"hour": 1, "minute": 36}
